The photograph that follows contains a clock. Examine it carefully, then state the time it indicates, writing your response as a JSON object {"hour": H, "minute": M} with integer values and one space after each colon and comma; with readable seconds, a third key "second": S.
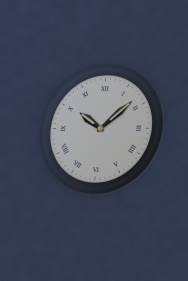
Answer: {"hour": 10, "minute": 8}
